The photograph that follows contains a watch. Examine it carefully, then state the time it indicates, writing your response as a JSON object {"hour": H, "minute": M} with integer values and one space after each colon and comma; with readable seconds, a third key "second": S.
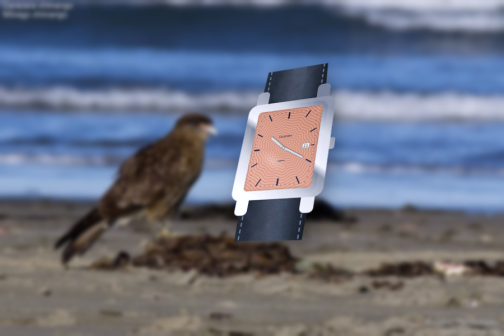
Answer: {"hour": 10, "minute": 20}
